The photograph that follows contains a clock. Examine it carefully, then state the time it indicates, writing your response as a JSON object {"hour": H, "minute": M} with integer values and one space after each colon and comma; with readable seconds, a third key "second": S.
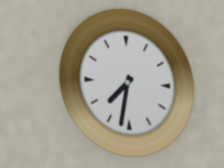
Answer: {"hour": 7, "minute": 32}
